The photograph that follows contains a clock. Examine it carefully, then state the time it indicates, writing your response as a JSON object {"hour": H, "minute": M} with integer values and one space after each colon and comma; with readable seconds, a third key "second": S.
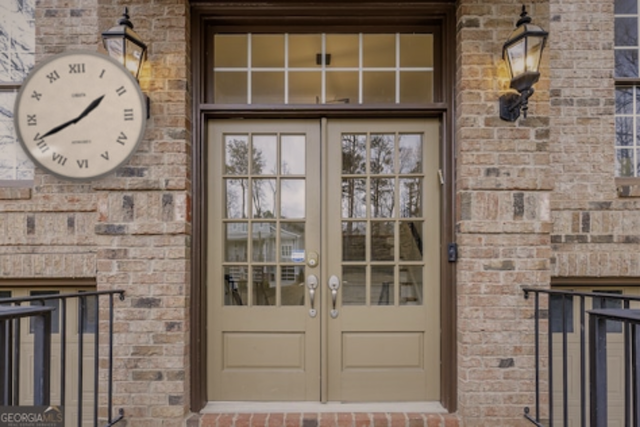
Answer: {"hour": 1, "minute": 41}
